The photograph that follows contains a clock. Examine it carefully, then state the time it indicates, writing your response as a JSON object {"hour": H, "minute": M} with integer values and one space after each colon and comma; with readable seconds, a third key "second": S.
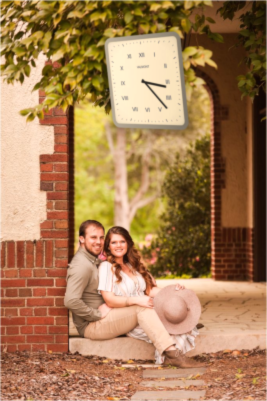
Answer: {"hour": 3, "minute": 23}
